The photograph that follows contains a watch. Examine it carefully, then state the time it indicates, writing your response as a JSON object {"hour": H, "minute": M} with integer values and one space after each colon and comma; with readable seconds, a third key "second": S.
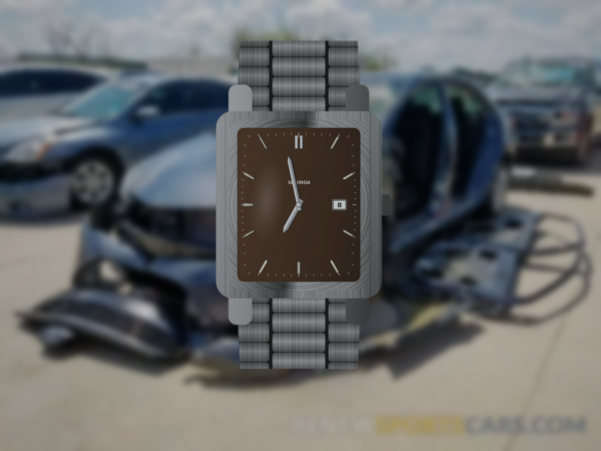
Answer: {"hour": 6, "minute": 58}
